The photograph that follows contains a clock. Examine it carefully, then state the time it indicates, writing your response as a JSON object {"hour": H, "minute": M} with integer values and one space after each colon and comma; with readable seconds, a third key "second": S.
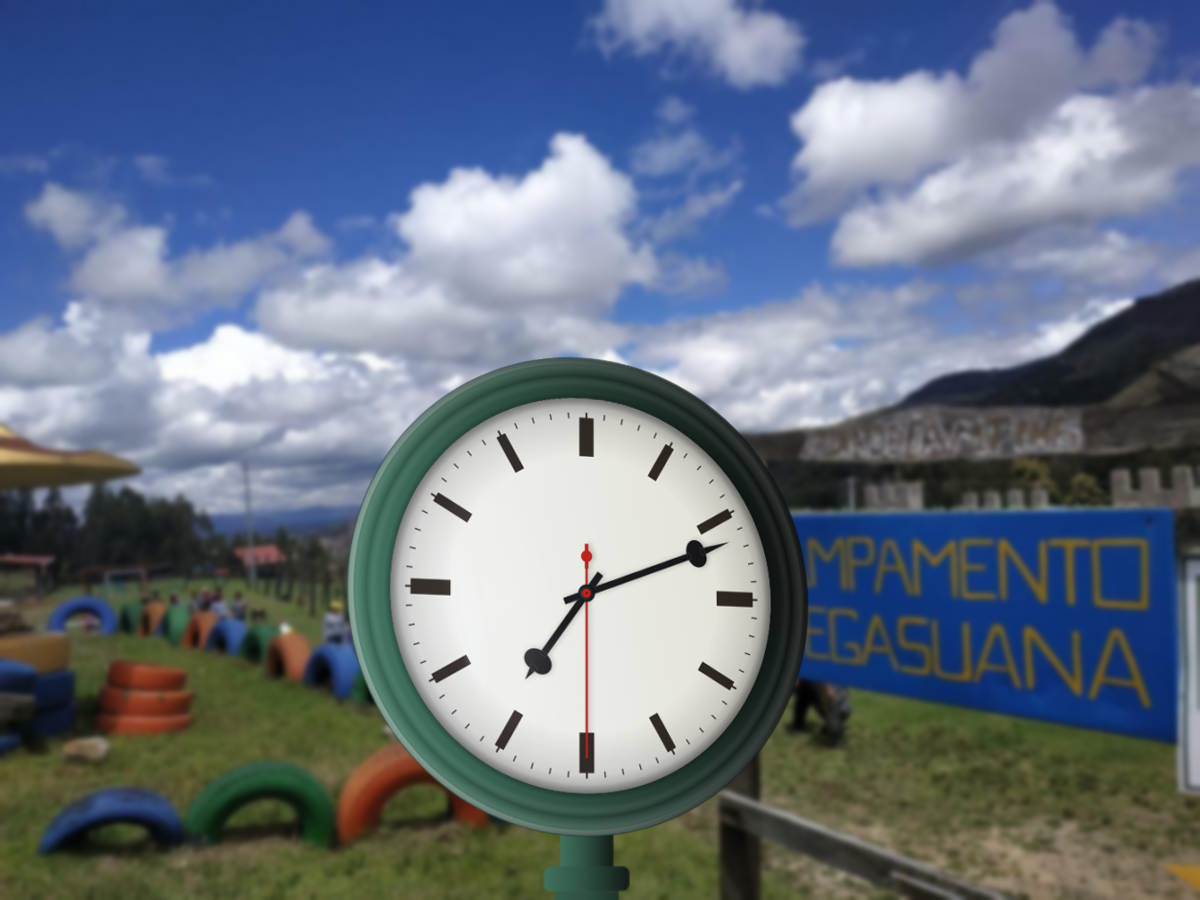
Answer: {"hour": 7, "minute": 11, "second": 30}
